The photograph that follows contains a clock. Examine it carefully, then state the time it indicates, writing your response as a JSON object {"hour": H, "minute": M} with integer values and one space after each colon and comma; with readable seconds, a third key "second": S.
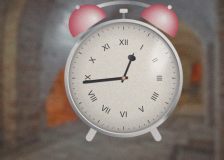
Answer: {"hour": 12, "minute": 44}
